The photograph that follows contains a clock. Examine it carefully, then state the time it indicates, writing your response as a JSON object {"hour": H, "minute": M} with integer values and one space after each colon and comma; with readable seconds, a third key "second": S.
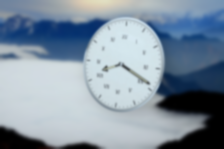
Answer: {"hour": 8, "minute": 19}
